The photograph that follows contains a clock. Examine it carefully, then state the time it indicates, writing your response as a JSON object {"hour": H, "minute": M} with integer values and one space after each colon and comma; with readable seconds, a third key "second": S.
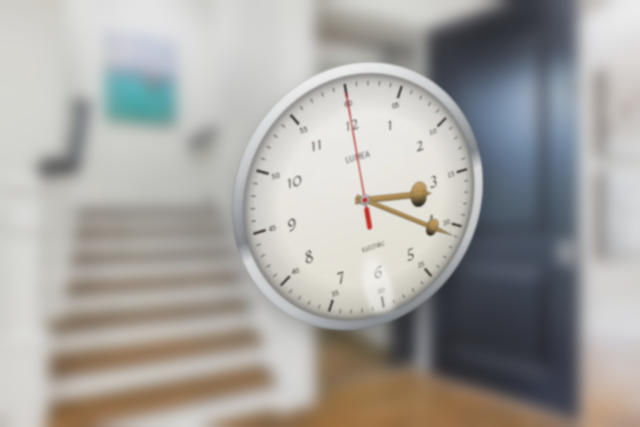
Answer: {"hour": 3, "minute": 21, "second": 0}
